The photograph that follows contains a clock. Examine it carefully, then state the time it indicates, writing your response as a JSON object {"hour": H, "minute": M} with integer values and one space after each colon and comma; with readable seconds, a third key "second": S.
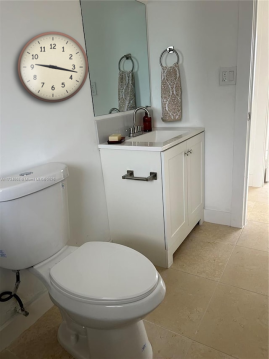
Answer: {"hour": 9, "minute": 17}
